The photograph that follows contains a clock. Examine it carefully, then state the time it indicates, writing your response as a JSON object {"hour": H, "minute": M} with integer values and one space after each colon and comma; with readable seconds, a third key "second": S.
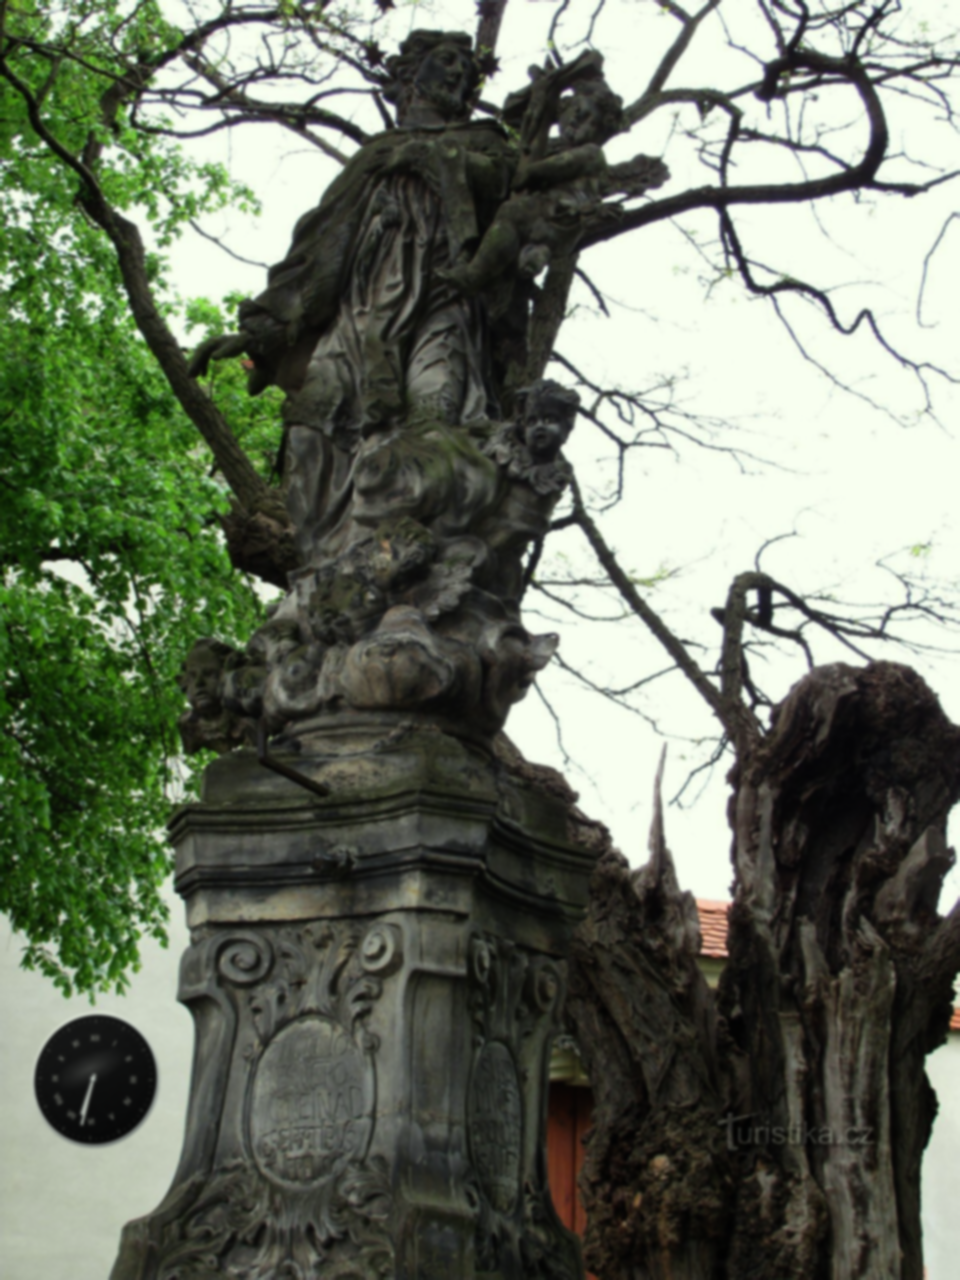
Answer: {"hour": 6, "minute": 32}
